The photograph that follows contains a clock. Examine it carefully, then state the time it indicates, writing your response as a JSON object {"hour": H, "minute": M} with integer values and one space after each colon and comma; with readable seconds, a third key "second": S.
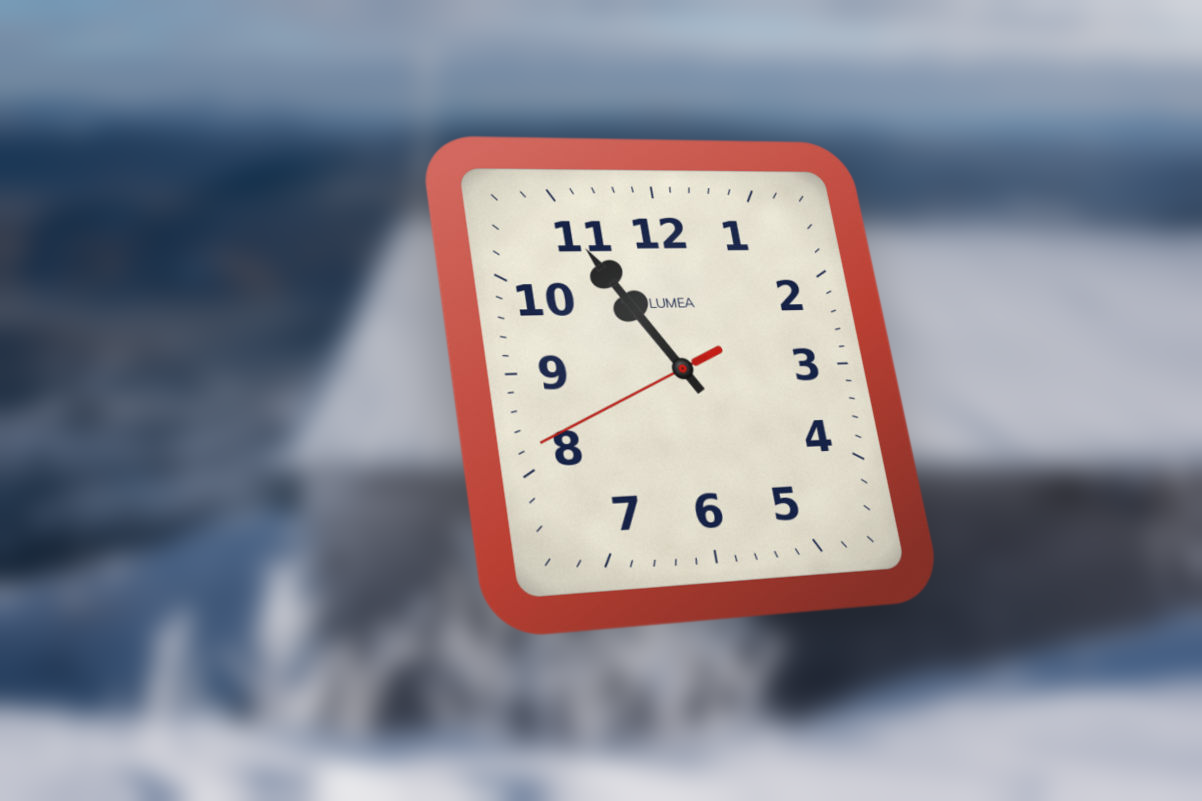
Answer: {"hour": 10, "minute": 54, "second": 41}
